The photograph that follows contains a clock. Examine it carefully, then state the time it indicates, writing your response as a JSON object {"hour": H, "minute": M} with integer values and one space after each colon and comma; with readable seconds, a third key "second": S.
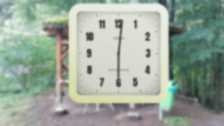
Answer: {"hour": 6, "minute": 1}
